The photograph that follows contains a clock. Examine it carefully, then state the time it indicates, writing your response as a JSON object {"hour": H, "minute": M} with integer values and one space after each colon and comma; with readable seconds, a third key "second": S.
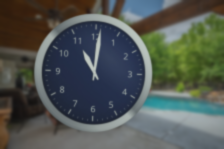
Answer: {"hour": 11, "minute": 1}
